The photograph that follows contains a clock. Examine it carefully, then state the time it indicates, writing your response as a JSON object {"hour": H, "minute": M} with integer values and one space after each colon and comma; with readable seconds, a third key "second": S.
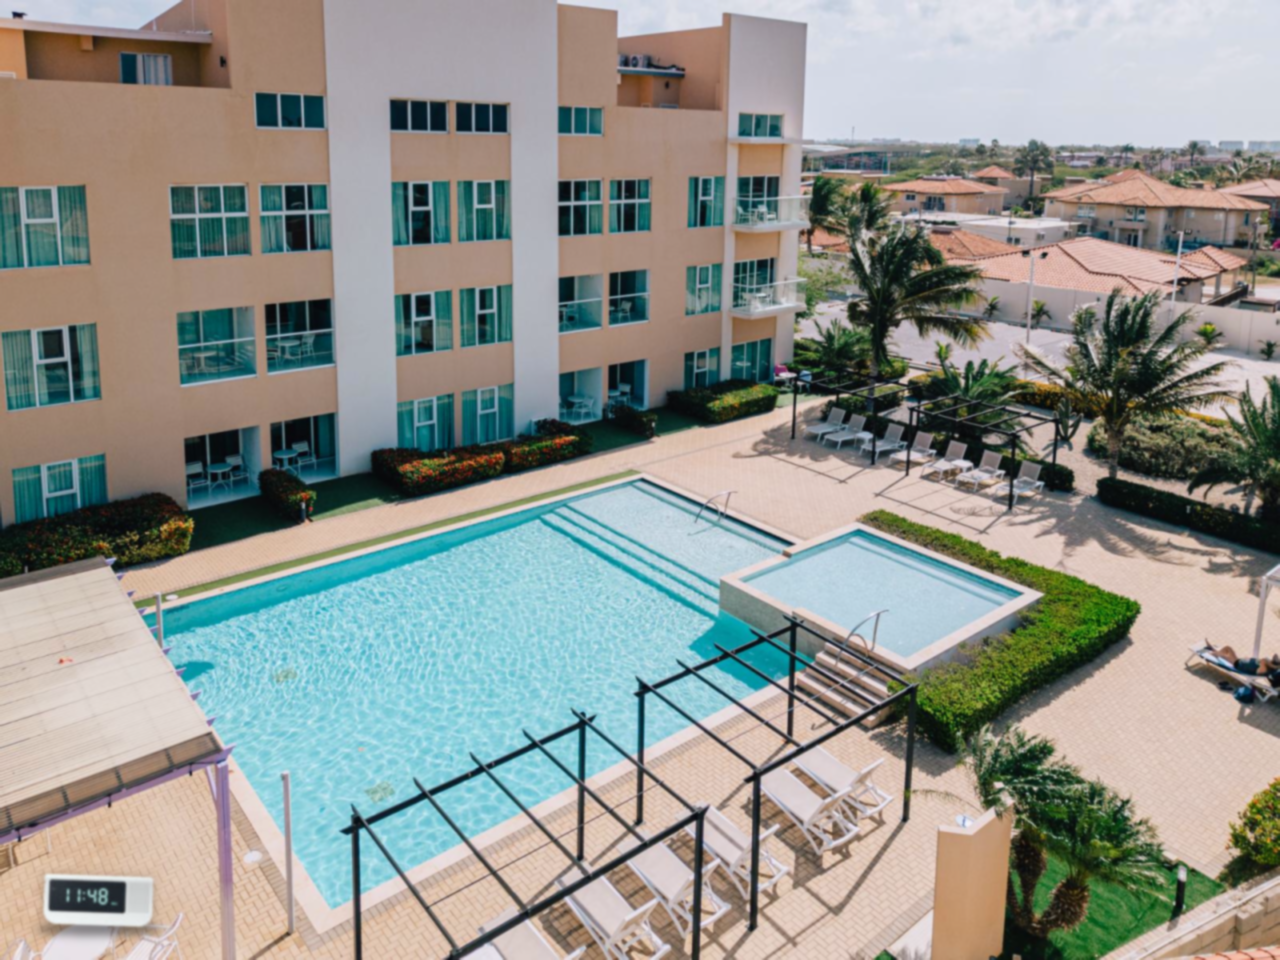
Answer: {"hour": 11, "minute": 48}
